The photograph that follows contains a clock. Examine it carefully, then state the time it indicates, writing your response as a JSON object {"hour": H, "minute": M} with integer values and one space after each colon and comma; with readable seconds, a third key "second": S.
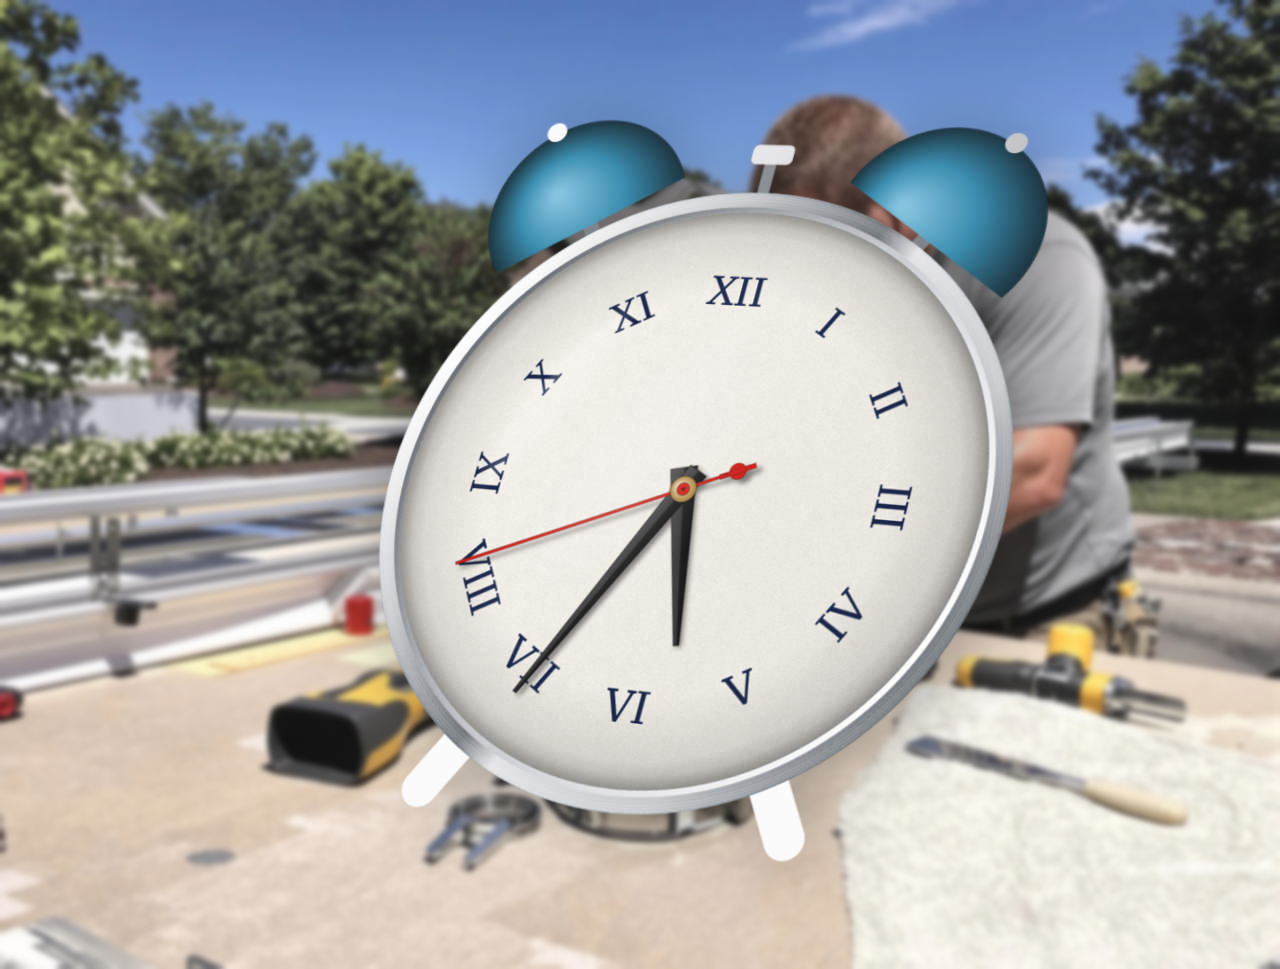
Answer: {"hour": 5, "minute": 34, "second": 41}
